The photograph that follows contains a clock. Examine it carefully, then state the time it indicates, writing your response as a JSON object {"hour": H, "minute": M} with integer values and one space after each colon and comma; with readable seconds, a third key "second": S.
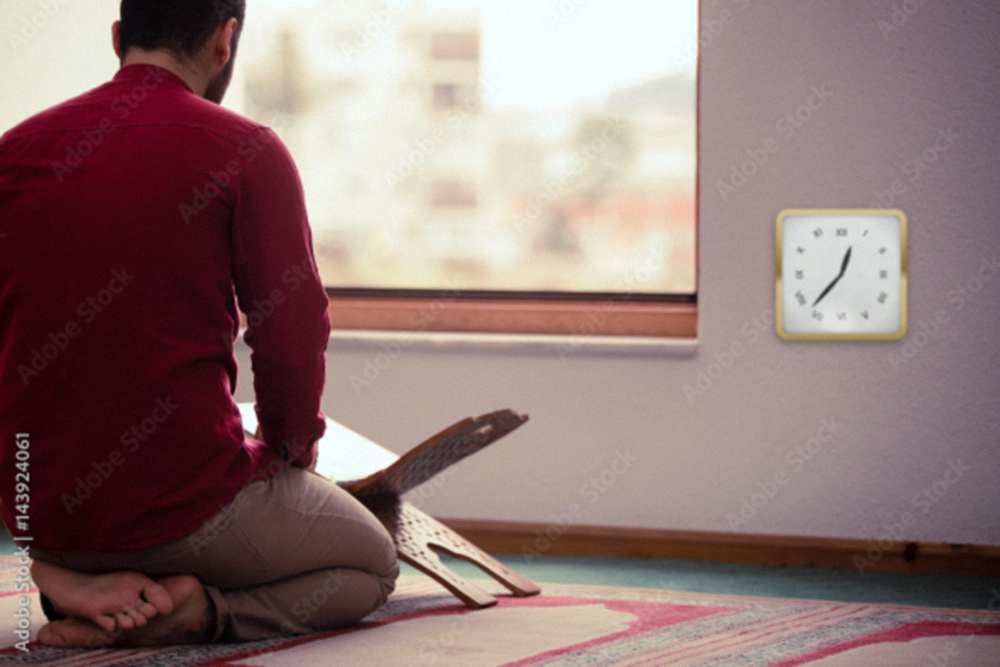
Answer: {"hour": 12, "minute": 37}
